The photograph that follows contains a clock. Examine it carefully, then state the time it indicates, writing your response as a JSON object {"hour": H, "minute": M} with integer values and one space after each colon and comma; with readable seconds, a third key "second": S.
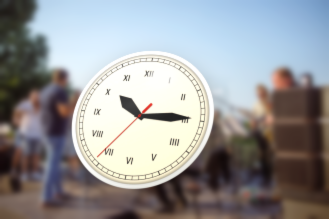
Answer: {"hour": 10, "minute": 14, "second": 36}
